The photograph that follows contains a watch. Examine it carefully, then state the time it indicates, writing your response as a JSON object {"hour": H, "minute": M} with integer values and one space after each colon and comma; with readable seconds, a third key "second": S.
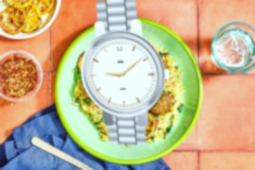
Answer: {"hour": 9, "minute": 9}
